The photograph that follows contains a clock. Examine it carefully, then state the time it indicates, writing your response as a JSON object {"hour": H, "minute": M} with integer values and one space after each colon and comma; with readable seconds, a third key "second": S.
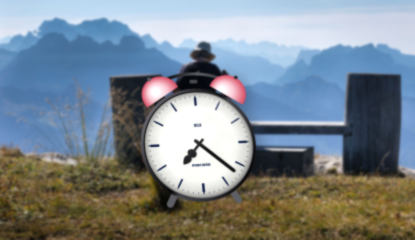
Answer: {"hour": 7, "minute": 22}
